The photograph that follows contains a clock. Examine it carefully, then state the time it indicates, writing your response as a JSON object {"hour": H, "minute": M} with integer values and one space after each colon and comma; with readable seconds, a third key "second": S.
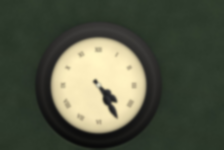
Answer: {"hour": 4, "minute": 25}
